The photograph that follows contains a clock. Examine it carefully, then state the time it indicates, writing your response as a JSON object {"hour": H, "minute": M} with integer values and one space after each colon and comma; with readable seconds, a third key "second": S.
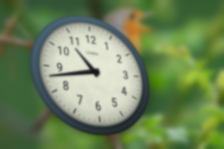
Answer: {"hour": 10, "minute": 43}
